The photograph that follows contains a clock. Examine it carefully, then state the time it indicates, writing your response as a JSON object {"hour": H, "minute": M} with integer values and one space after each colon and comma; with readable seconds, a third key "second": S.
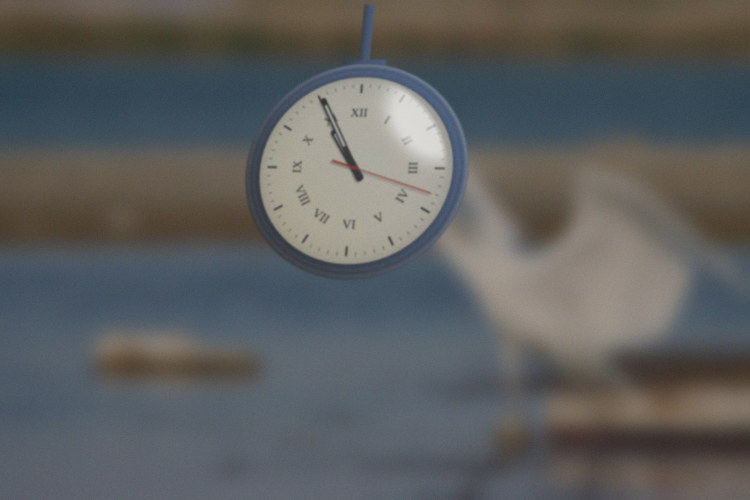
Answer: {"hour": 10, "minute": 55, "second": 18}
